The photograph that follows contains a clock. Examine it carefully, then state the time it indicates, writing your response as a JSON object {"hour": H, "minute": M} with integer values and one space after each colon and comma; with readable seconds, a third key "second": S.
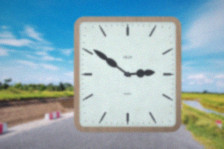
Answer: {"hour": 2, "minute": 51}
